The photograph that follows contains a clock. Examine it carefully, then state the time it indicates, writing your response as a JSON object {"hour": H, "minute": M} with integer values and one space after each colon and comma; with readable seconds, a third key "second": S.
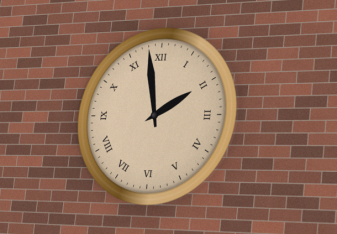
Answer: {"hour": 1, "minute": 58}
